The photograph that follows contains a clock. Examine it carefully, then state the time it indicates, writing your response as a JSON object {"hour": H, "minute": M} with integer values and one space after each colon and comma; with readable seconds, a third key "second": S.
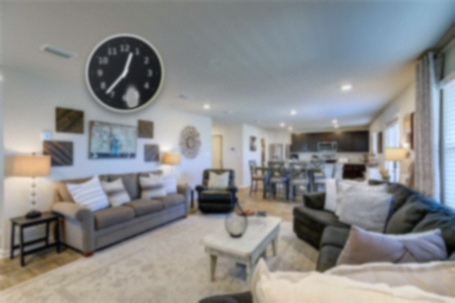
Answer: {"hour": 12, "minute": 37}
